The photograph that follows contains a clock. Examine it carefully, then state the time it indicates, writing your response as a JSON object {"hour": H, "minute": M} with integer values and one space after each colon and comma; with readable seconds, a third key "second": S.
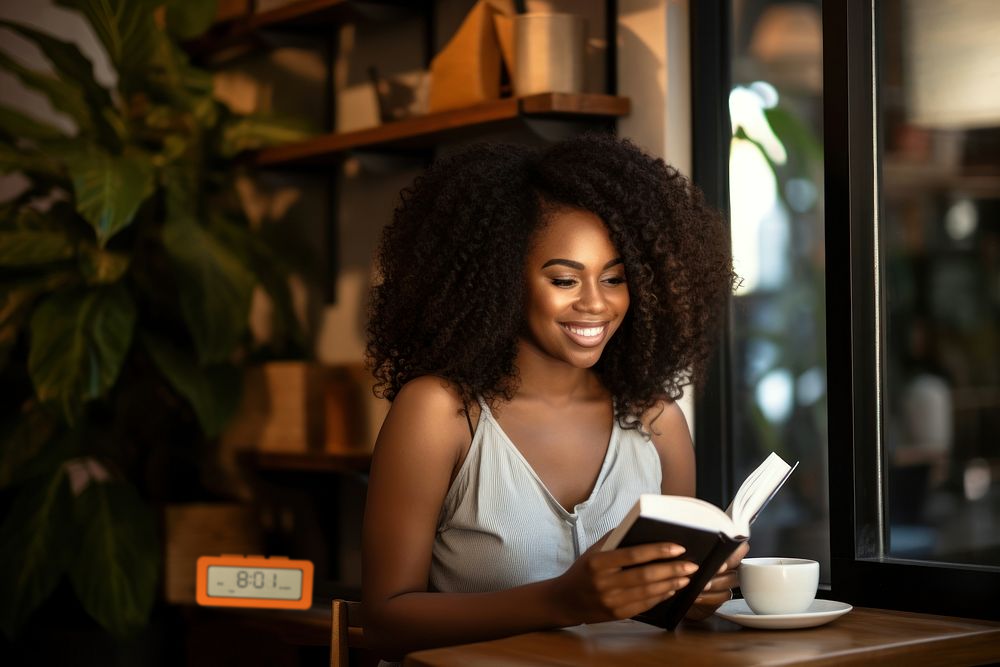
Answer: {"hour": 8, "minute": 1}
